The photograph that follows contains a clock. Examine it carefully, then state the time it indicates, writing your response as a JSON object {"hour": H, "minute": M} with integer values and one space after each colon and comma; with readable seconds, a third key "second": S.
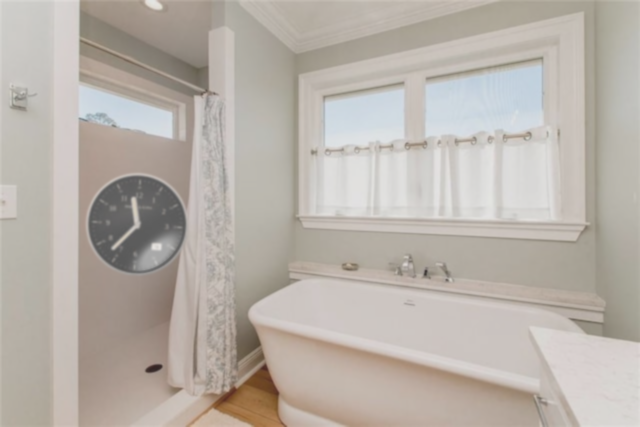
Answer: {"hour": 11, "minute": 37}
